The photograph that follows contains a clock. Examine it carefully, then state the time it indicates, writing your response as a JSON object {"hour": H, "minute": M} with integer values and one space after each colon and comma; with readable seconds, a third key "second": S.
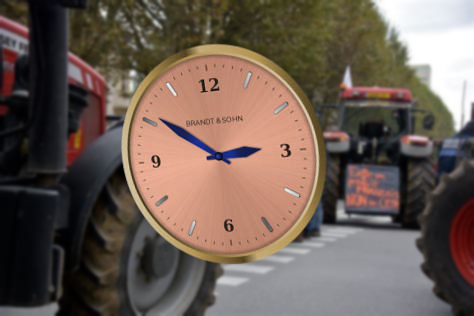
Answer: {"hour": 2, "minute": 51}
